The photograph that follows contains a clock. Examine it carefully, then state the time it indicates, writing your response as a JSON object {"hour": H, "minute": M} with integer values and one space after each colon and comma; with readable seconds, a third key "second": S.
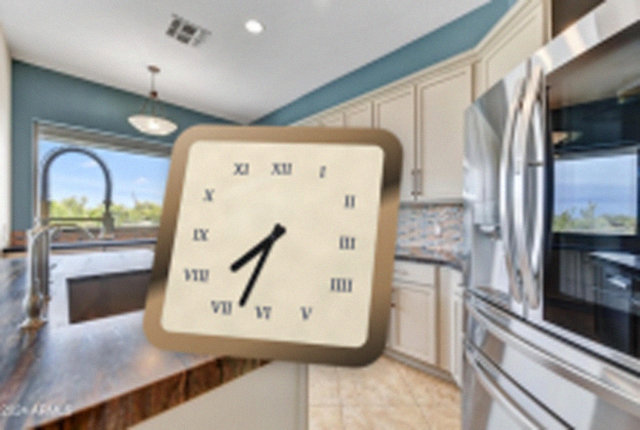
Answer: {"hour": 7, "minute": 33}
